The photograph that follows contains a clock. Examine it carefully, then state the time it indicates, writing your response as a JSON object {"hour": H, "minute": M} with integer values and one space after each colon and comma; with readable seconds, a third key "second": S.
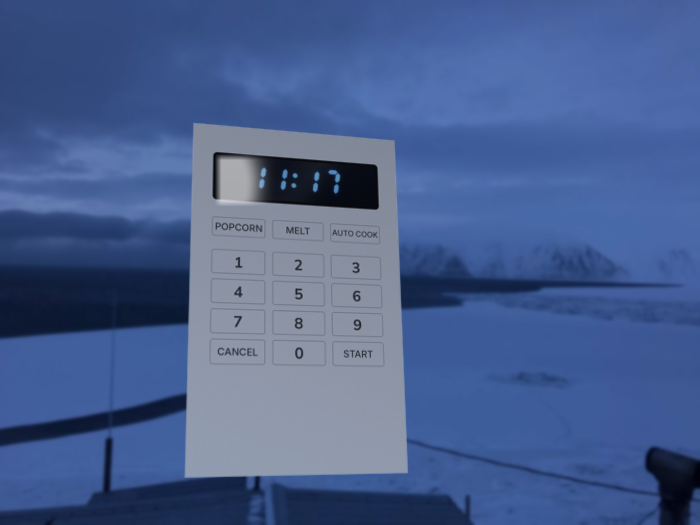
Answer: {"hour": 11, "minute": 17}
